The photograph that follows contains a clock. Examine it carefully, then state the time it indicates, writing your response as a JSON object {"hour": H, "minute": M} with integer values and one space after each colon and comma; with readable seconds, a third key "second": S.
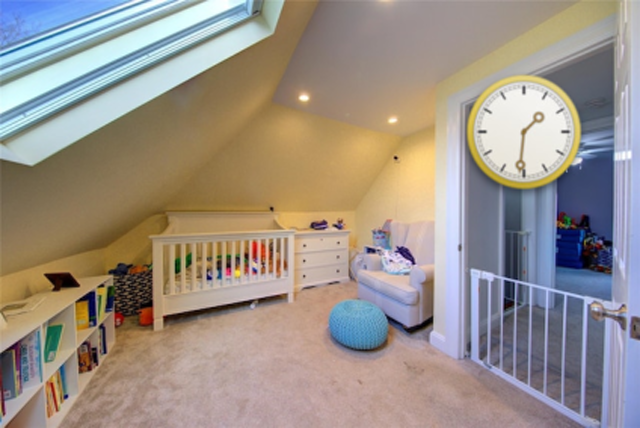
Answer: {"hour": 1, "minute": 31}
